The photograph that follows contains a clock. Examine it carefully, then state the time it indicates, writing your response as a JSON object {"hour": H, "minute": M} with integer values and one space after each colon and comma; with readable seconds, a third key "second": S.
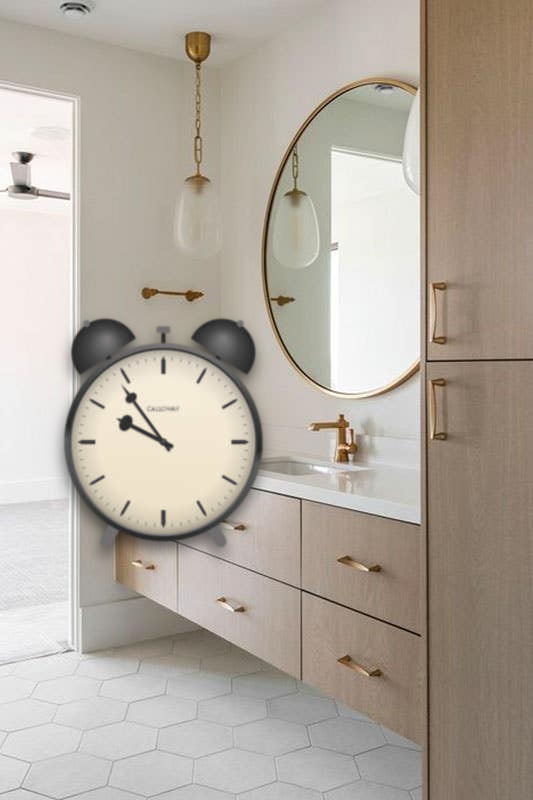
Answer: {"hour": 9, "minute": 54}
